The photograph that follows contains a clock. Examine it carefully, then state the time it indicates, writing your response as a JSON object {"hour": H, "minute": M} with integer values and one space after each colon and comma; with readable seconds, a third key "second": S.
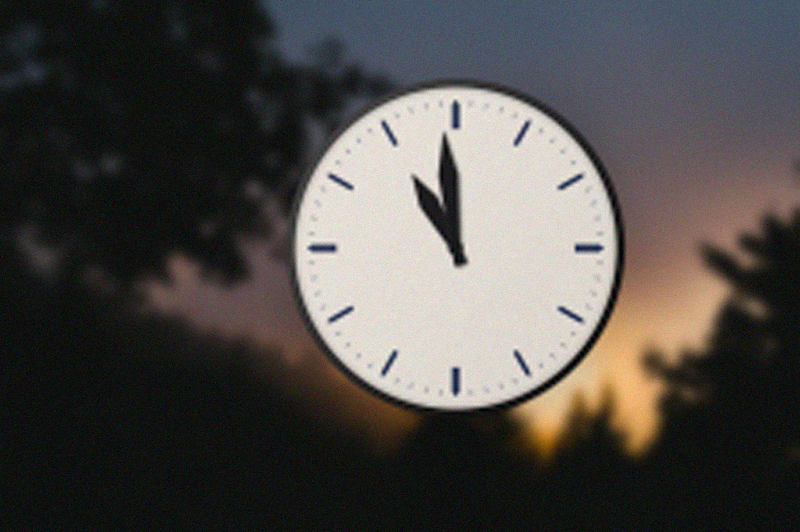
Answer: {"hour": 10, "minute": 59}
